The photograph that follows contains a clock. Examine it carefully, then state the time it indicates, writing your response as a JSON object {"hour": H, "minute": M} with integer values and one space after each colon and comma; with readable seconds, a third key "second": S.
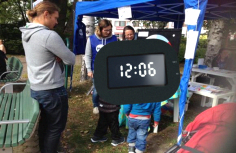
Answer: {"hour": 12, "minute": 6}
